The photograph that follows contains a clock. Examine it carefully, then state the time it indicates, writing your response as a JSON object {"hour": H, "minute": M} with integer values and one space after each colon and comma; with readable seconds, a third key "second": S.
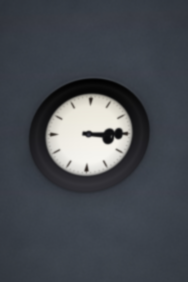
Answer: {"hour": 3, "minute": 15}
